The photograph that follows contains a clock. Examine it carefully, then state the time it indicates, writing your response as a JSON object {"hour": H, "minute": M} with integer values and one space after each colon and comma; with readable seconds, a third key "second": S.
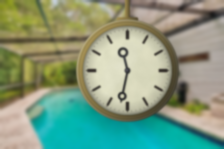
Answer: {"hour": 11, "minute": 32}
